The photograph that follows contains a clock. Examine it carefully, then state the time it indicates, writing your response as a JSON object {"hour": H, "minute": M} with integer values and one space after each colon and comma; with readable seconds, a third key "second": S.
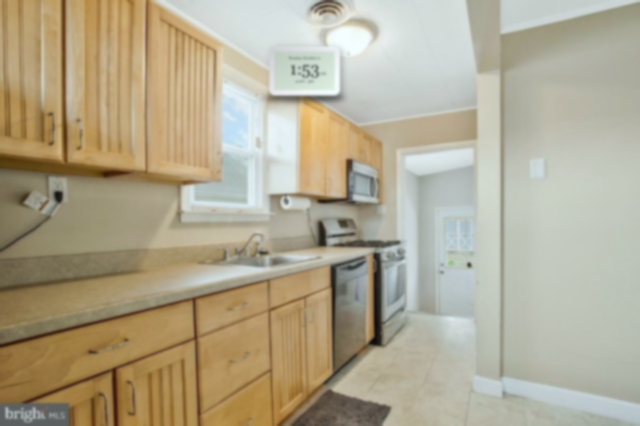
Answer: {"hour": 1, "minute": 53}
